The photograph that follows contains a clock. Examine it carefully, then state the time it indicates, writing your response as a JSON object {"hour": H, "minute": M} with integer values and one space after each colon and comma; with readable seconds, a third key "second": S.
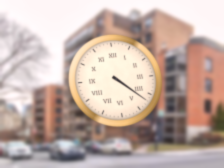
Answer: {"hour": 4, "minute": 22}
